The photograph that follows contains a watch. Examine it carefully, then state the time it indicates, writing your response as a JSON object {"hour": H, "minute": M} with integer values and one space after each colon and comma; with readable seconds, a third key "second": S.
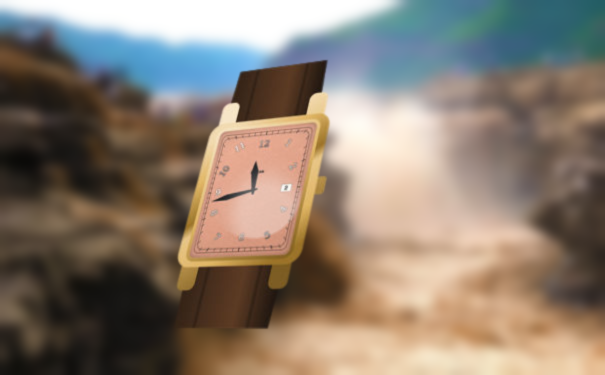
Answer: {"hour": 11, "minute": 43}
